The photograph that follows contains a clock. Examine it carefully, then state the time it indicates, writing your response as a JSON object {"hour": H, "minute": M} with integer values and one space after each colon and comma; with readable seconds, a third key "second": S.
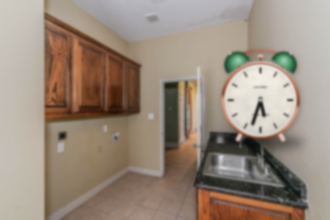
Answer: {"hour": 5, "minute": 33}
